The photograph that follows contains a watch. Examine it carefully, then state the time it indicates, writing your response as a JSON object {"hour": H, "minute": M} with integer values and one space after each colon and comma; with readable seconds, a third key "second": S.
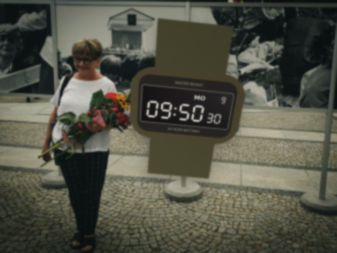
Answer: {"hour": 9, "minute": 50, "second": 30}
